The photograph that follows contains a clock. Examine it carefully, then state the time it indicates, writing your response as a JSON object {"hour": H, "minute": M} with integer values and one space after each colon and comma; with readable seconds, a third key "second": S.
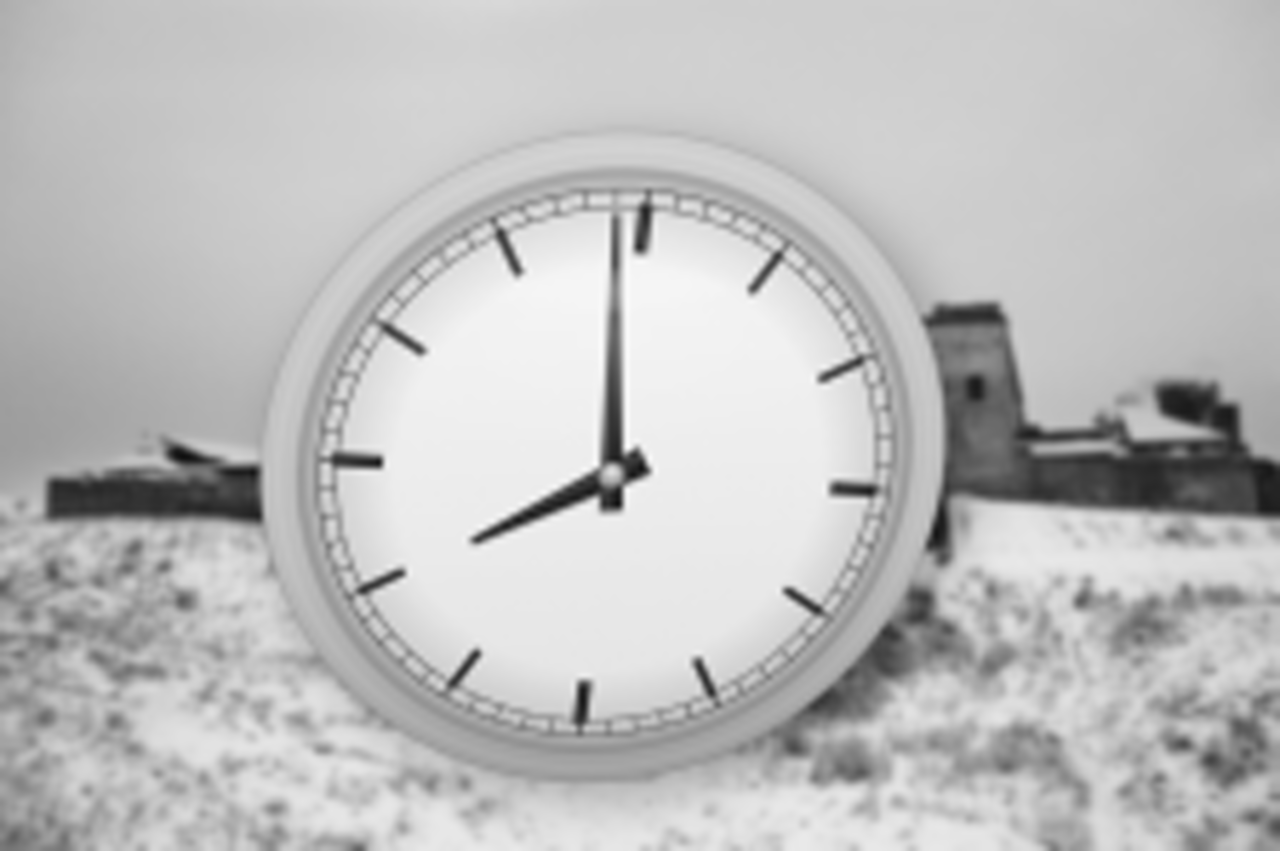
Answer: {"hour": 7, "minute": 59}
